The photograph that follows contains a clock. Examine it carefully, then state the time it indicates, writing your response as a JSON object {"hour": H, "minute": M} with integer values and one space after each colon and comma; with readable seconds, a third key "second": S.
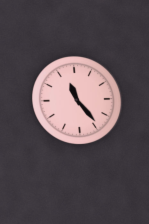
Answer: {"hour": 11, "minute": 24}
